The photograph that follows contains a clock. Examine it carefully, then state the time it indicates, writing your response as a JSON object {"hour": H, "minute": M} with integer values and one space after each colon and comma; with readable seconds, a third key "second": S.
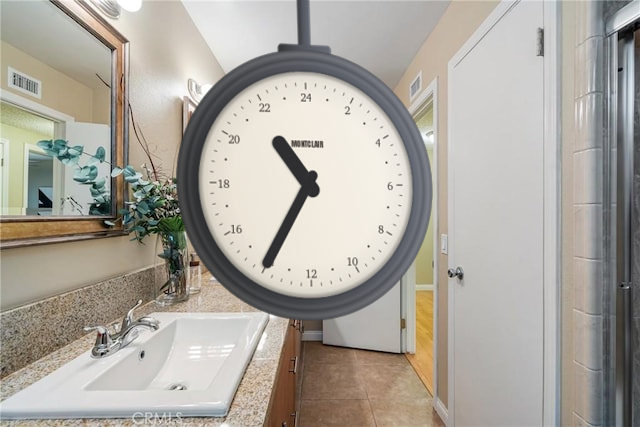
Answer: {"hour": 21, "minute": 35}
